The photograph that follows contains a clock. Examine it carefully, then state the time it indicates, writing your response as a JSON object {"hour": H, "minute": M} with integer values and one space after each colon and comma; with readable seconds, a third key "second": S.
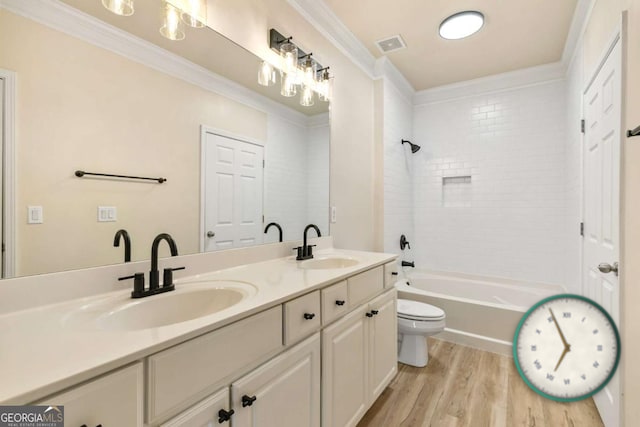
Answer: {"hour": 6, "minute": 56}
